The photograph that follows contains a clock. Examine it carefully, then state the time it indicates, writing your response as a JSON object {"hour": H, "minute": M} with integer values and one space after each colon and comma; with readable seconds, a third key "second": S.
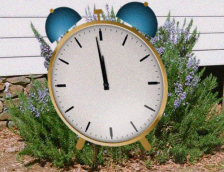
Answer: {"hour": 11, "minute": 59}
